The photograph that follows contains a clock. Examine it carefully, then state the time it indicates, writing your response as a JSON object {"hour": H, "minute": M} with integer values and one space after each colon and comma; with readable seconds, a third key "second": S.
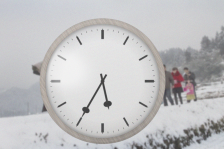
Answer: {"hour": 5, "minute": 35}
